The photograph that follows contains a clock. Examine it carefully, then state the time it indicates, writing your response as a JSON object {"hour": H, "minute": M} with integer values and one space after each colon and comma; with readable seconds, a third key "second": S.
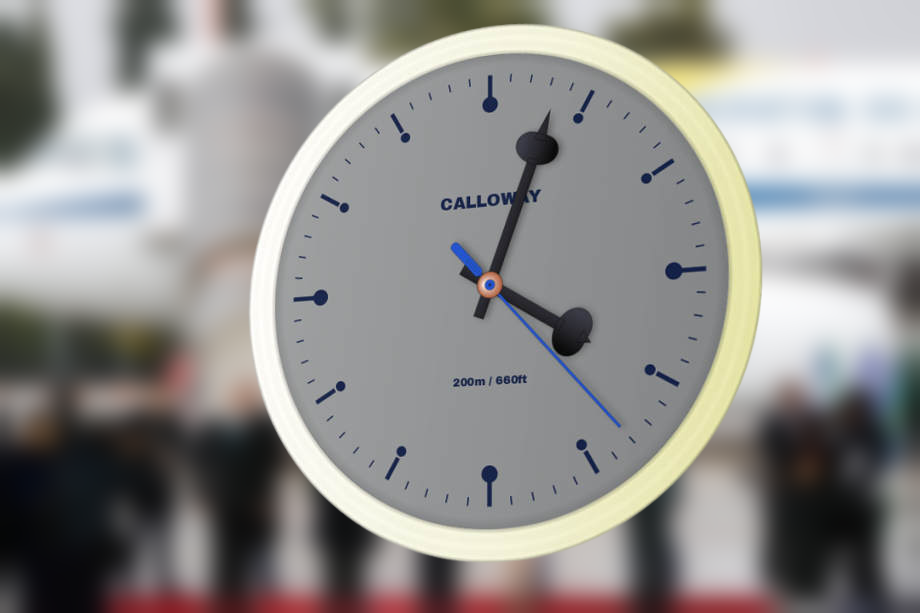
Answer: {"hour": 4, "minute": 3, "second": 23}
